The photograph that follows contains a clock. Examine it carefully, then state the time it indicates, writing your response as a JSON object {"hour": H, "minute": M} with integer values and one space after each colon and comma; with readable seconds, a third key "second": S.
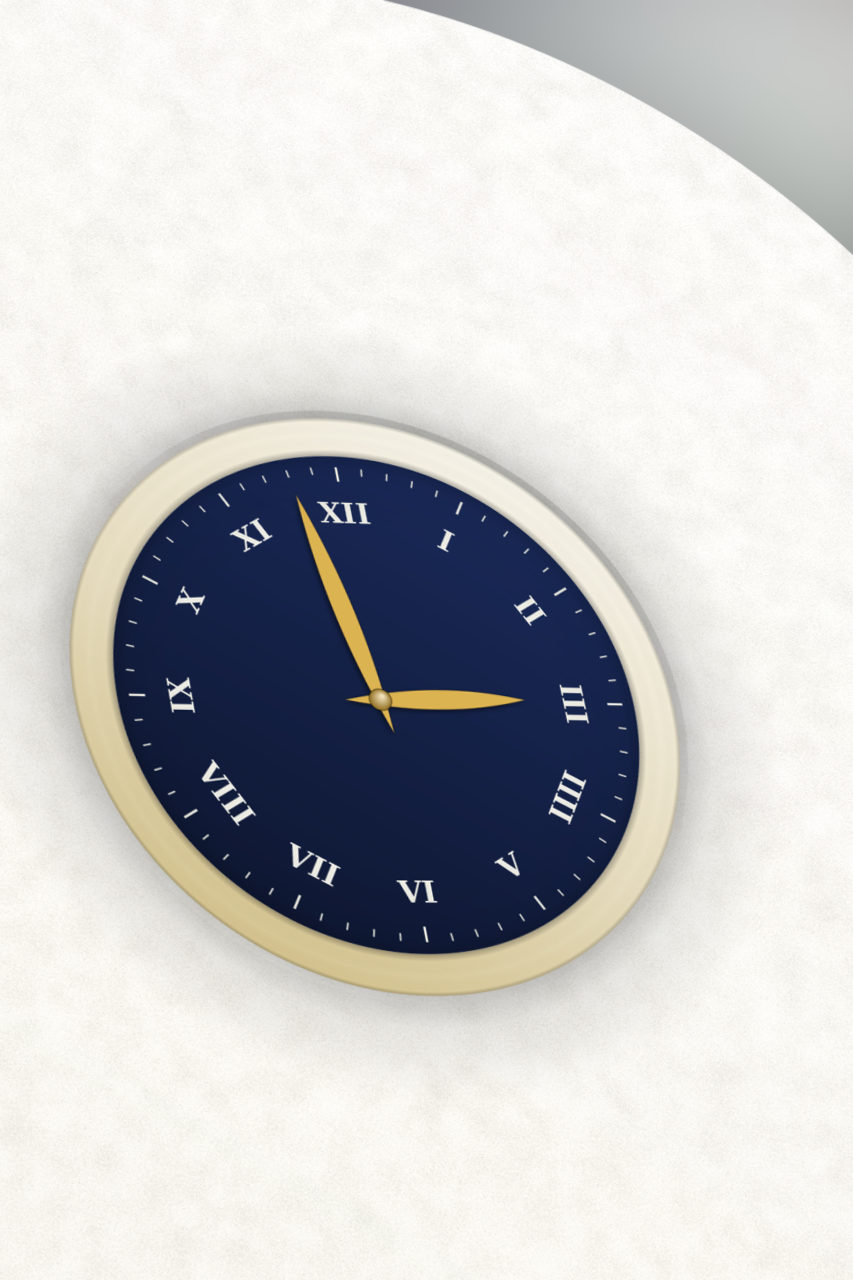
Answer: {"hour": 2, "minute": 58}
